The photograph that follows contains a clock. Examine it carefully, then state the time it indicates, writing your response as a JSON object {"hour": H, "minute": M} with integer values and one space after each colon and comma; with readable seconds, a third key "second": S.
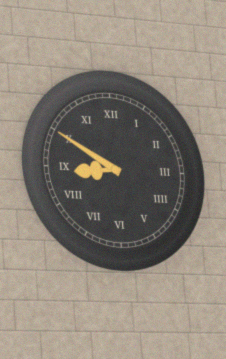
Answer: {"hour": 8, "minute": 50}
